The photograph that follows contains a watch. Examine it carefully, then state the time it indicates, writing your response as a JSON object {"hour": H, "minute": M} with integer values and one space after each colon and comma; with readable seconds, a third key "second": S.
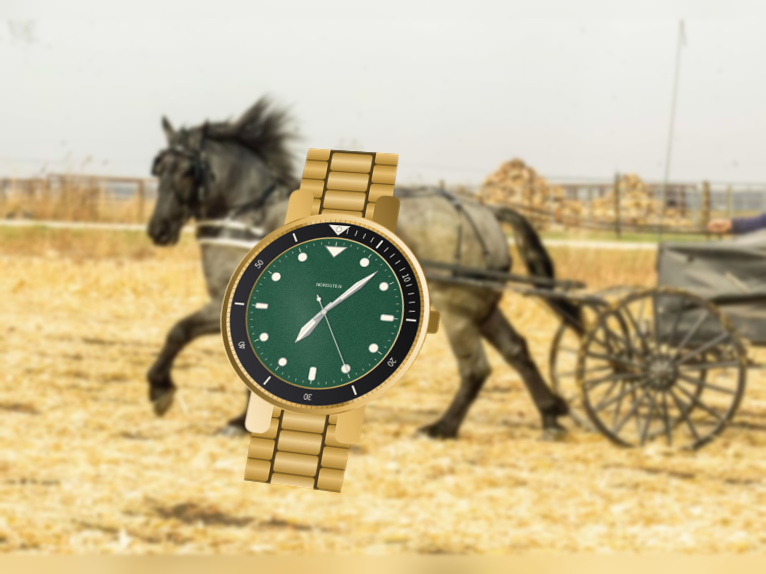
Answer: {"hour": 7, "minute": 7, "second": 25}
